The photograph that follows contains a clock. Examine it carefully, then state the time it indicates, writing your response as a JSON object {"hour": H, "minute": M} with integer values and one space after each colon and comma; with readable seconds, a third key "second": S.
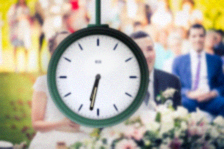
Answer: {"hour": 6, "minute": 32}
